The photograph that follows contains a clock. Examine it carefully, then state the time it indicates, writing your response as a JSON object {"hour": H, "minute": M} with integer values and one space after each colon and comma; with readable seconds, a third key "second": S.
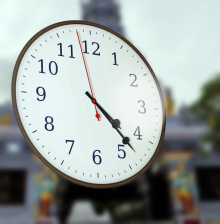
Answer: {"hour": 4, "minute": 22, "second": 58}
